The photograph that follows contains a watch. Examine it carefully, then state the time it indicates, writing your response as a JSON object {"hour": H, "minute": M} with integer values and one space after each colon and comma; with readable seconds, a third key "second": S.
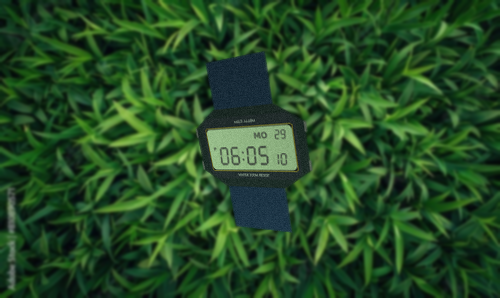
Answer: {"hour": 6, "minute": 5, "second": 10}
